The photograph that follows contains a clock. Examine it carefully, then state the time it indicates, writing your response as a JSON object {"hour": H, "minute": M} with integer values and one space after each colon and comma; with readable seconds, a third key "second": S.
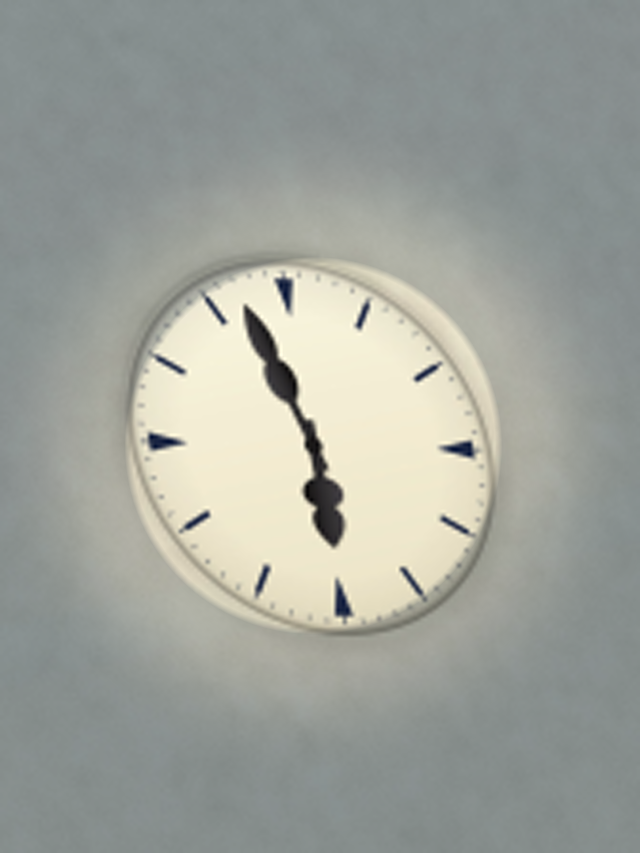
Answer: {"hour": 5, "minute": 57}
